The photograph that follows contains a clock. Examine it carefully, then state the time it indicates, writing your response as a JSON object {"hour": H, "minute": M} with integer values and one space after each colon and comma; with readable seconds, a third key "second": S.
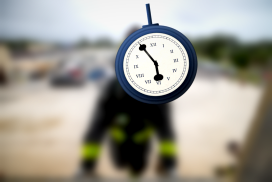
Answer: {"hour": 5, "minute": 55}
